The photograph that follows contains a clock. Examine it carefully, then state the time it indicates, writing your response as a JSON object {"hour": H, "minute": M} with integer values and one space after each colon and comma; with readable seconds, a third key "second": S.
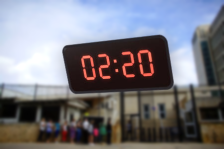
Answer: {"hour": 2, "minute": 20}
